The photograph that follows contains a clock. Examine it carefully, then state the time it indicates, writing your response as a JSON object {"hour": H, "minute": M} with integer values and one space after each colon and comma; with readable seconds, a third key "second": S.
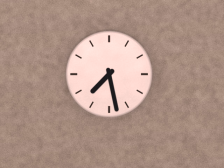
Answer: {"hour": 7, "minute": 28}
